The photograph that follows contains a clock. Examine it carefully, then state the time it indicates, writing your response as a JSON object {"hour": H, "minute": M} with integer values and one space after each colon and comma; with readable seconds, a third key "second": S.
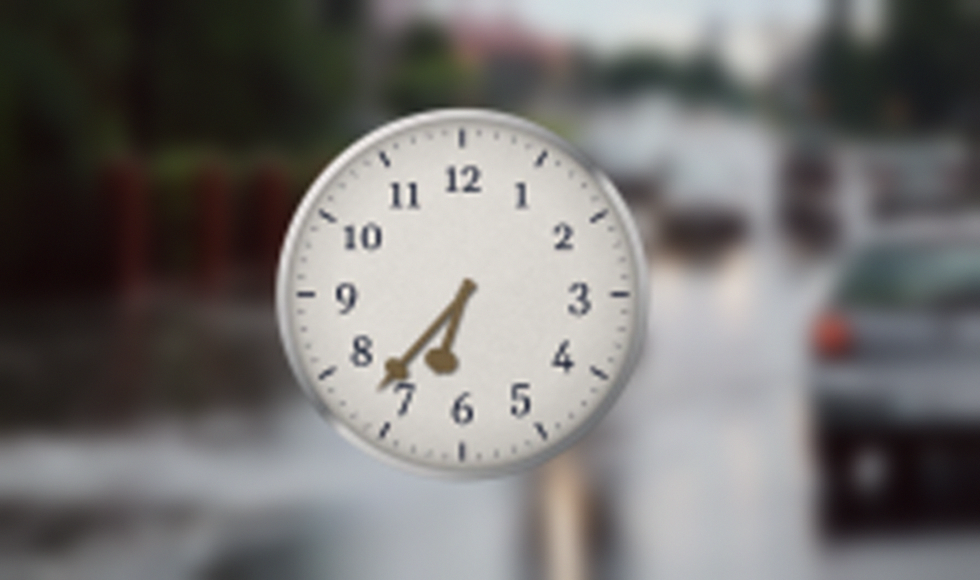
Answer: {"hour": 6, "minute": 37}
